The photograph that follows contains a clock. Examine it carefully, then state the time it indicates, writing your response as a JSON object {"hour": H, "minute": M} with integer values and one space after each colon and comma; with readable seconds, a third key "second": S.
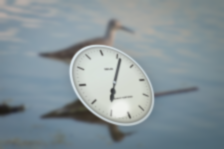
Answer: {"hour": 7, "minute": 6}
